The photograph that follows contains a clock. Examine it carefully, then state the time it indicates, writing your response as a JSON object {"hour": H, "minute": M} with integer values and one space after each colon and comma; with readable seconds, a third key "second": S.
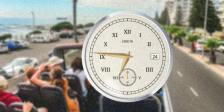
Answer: {"hour": 6, "minute": 46}
